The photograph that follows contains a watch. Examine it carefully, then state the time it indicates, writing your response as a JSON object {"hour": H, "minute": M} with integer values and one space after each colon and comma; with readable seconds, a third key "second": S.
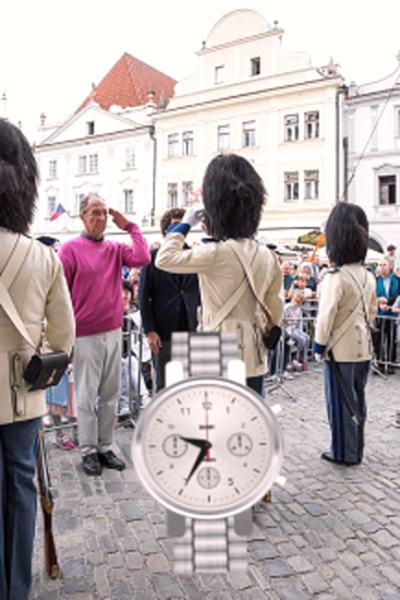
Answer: {"hour": 9, "minute": 35}
